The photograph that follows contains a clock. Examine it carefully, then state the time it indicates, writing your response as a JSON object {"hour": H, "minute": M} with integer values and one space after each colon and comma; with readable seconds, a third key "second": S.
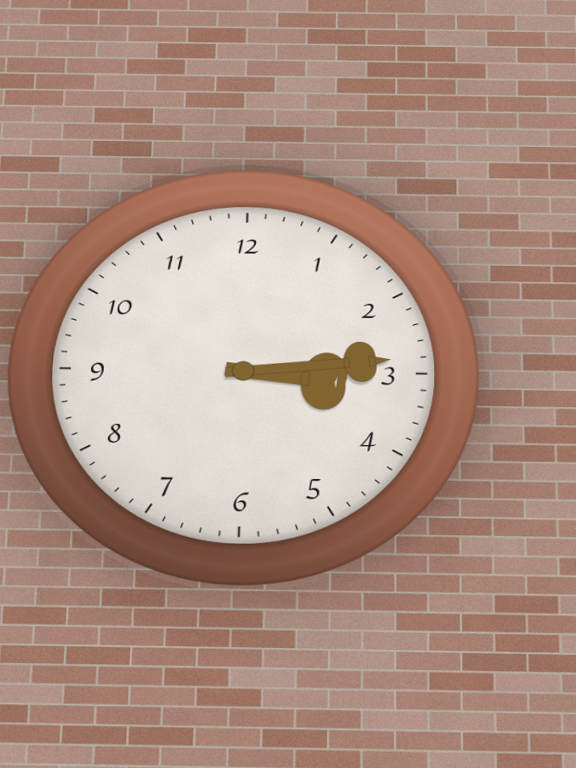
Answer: {"hour": 3, "minute": 14}
